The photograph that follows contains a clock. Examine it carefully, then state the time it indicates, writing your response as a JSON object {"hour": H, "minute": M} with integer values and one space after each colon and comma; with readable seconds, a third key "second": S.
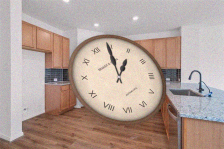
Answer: {"hour": 2, "minute": 4}
